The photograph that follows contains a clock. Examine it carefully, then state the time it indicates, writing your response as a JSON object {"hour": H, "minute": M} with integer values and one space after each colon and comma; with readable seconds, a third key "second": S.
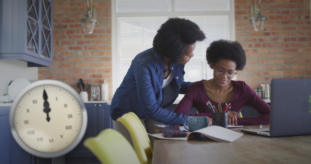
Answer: {"hour": 12, "minute": 0}
